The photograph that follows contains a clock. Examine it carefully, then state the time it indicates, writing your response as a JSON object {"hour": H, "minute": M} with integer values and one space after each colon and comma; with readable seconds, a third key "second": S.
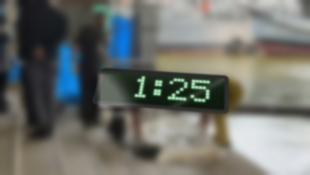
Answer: {"hour": 1, "minute": 25}
